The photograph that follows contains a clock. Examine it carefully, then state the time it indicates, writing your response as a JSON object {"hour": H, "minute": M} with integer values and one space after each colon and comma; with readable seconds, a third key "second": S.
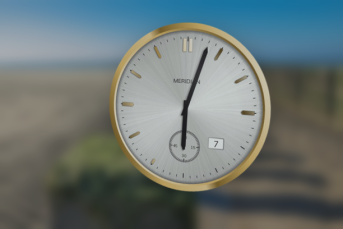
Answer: {"hour": 6, "minute": 3}
